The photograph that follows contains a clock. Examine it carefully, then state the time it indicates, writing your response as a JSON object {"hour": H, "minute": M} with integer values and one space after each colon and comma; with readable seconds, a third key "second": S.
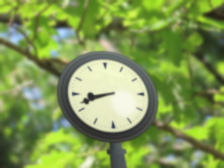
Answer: {"hour": 8, "minute": 42}
